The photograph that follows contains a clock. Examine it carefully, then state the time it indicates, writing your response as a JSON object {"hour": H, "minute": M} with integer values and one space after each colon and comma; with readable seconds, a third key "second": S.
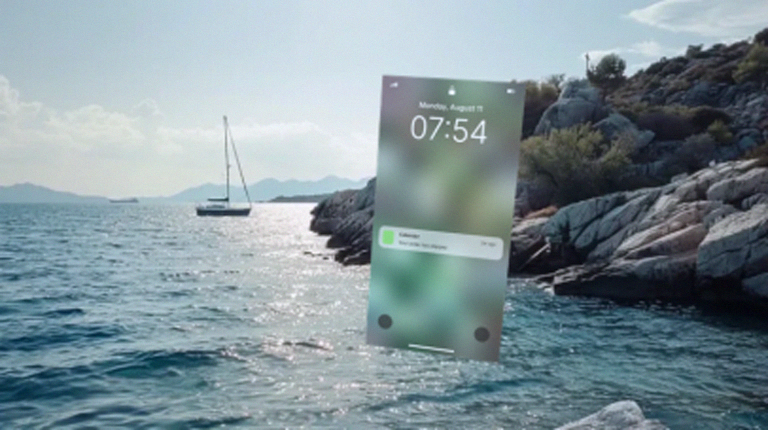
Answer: {"hour": 7, "minute": 54}
